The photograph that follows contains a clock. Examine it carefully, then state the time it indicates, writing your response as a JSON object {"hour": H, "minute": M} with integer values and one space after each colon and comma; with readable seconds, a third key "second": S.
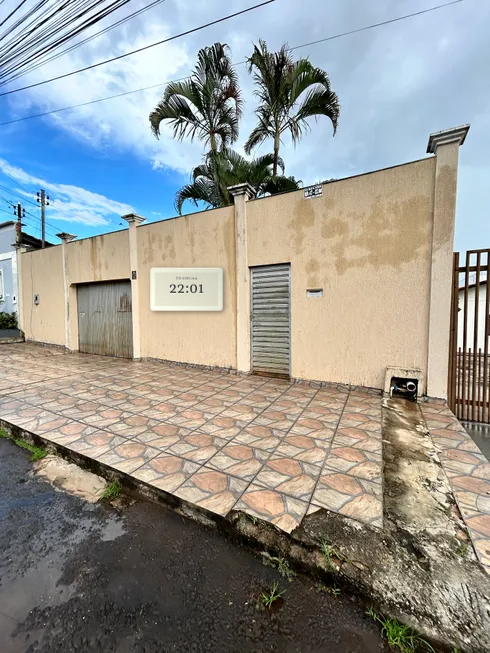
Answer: {"hour": 22, "minute": 1}
